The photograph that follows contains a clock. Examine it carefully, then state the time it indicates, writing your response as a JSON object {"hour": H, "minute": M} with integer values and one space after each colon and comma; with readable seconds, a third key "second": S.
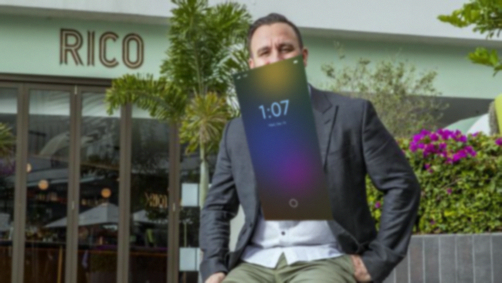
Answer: {"hour": 1, "minute": 7}
